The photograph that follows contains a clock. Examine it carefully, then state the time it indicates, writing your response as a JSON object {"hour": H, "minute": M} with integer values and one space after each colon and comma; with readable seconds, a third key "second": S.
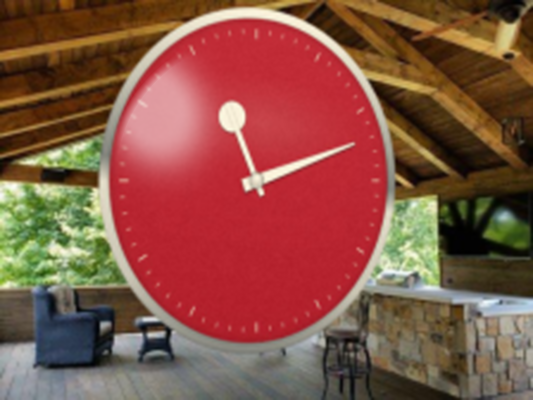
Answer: {"hour": 11, "minute": 12}
